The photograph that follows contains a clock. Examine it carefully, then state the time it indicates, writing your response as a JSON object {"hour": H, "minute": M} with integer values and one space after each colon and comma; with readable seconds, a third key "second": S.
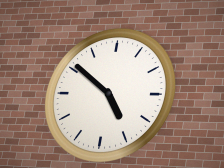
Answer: {"hour": 4, "minute": 51}
